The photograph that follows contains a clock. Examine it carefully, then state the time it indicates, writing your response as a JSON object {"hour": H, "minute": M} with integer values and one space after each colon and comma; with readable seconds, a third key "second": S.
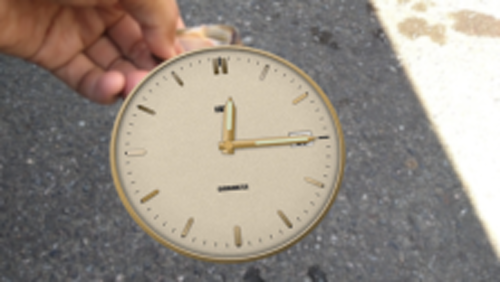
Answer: {"hour": 12, "minute": 15}
